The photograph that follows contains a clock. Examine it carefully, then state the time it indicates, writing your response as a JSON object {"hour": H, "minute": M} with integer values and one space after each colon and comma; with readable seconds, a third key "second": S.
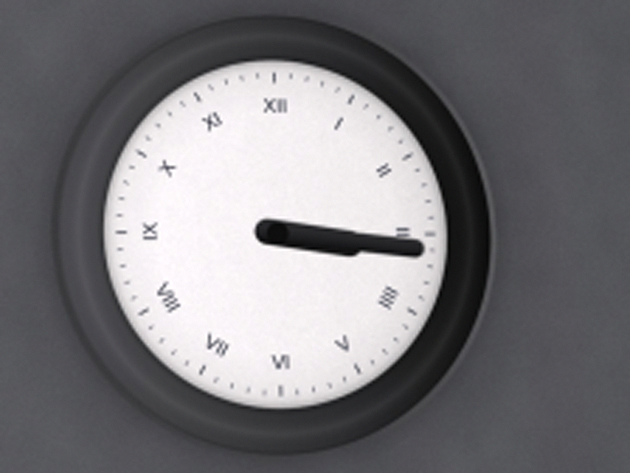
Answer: {"hour": 3, "minute": 16}
